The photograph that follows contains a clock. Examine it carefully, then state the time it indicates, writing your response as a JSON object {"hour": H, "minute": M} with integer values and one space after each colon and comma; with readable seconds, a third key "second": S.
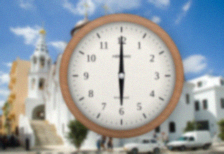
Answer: {"hour": 6, "minute": 0}
